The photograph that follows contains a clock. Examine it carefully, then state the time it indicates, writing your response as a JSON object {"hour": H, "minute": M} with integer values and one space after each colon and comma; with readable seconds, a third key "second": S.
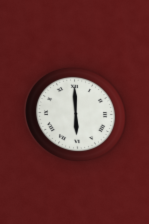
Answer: {"hour": 6, "minute": 0}
